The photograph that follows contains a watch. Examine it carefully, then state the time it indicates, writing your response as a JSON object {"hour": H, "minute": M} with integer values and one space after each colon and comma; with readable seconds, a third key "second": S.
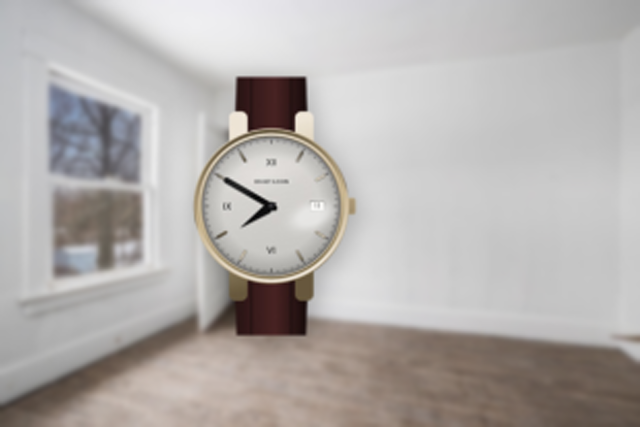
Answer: {"hour": 7, "minute": 50}
